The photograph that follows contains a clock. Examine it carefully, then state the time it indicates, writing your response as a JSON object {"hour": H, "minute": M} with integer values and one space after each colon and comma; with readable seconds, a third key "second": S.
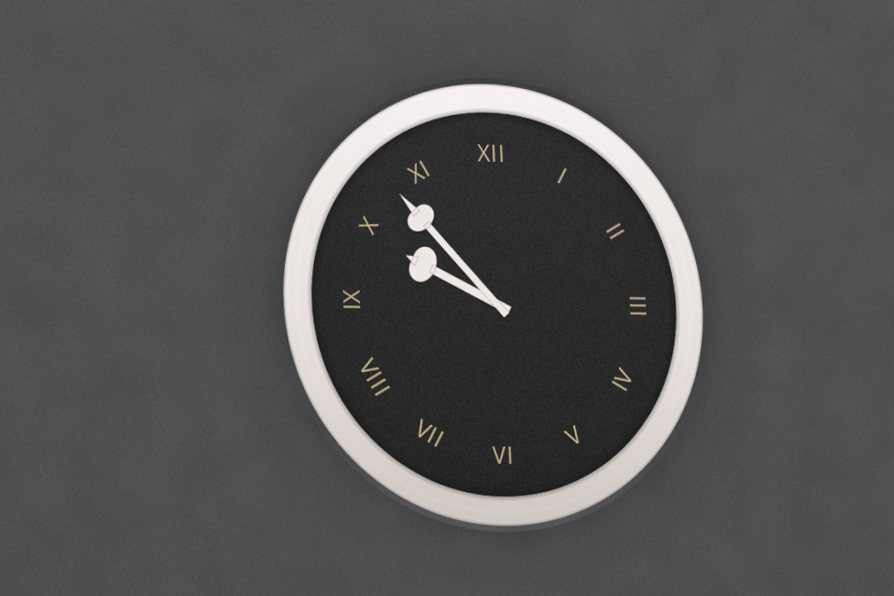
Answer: {"hour": 9, "minute": 53}
